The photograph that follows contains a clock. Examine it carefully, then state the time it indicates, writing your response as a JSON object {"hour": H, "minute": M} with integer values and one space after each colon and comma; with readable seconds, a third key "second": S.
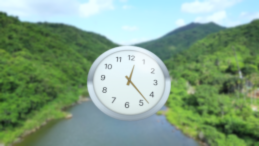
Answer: {"hour": 12, "minute": 23}
